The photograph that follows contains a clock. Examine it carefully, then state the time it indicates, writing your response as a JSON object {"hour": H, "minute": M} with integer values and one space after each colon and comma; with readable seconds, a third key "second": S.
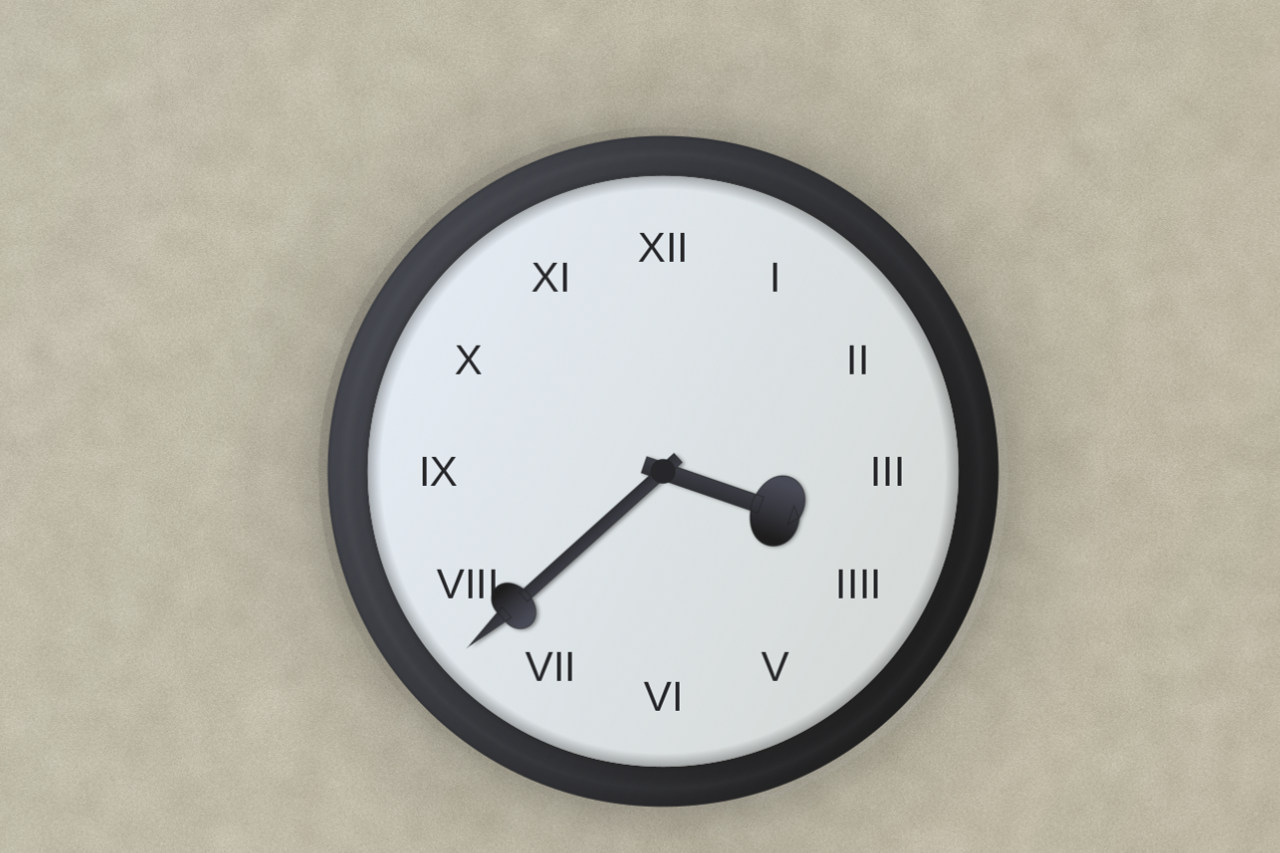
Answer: {"hour": 3, "minute": 38}
